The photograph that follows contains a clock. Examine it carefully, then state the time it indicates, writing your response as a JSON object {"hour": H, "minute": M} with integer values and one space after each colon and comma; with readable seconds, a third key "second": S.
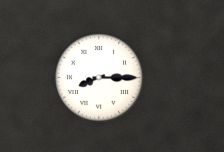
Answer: {"hour": 8, "minute": 15}
